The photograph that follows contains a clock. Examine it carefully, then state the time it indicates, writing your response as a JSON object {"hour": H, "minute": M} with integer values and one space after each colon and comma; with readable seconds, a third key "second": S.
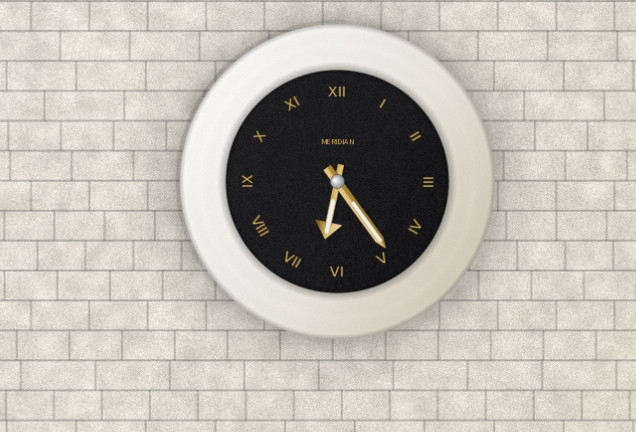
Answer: {"hour": 6, "minute": 24}
